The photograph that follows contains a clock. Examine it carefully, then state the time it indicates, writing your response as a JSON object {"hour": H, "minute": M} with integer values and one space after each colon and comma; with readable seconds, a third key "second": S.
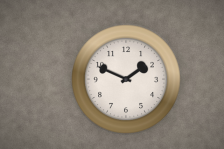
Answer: {"hour": 1, "minute": 49}
